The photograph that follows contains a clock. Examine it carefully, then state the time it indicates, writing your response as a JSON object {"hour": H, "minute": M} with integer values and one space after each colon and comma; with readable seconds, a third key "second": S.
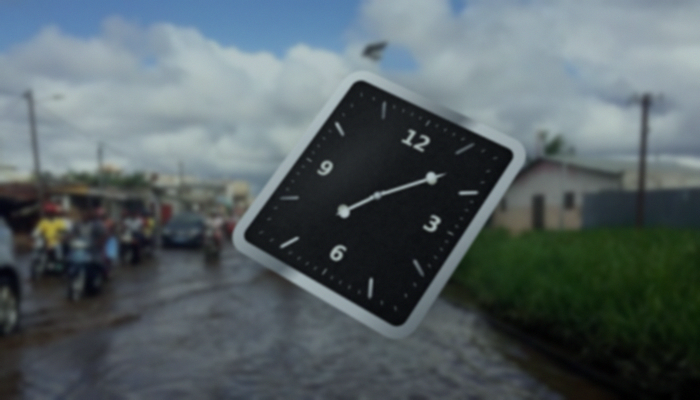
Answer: {"hour": 7, "minute": 7}
